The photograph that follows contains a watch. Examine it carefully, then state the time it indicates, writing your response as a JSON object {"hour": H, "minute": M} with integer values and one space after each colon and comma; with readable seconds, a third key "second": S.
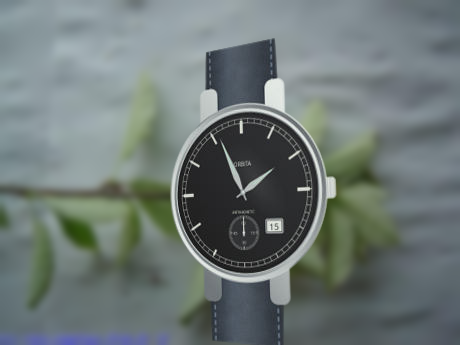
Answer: {"hour": 1, "minute": 56}
